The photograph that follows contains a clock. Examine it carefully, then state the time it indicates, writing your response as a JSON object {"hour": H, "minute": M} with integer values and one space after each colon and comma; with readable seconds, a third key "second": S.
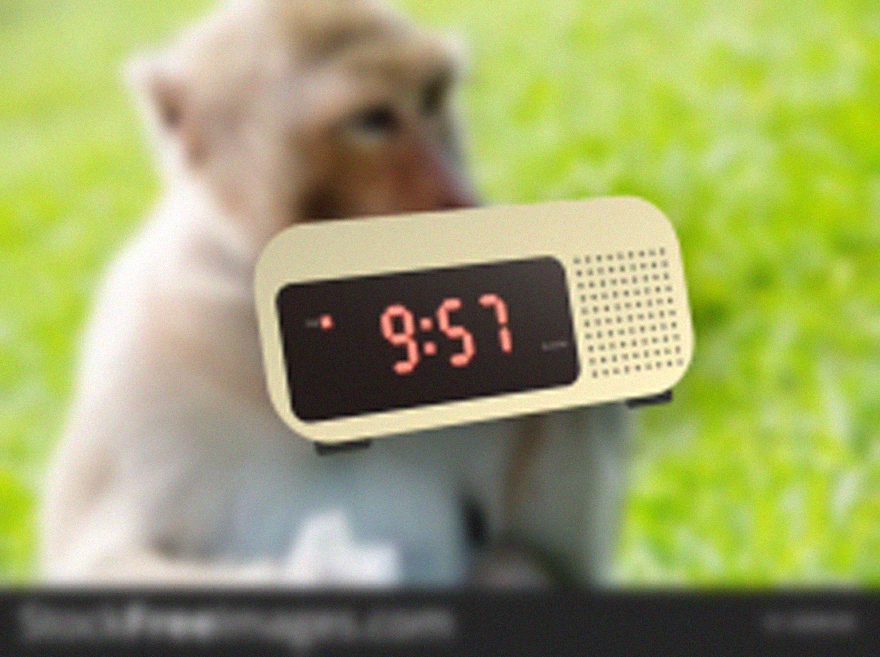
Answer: {"hour": 9, "minute": 57}
